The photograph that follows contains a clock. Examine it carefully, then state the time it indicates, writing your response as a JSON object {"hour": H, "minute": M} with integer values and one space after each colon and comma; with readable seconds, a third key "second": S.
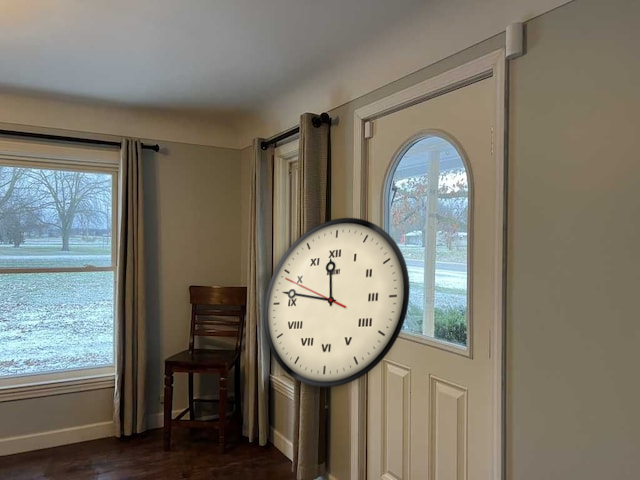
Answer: {"hour": 11, "minute": 46, "second": 49}
